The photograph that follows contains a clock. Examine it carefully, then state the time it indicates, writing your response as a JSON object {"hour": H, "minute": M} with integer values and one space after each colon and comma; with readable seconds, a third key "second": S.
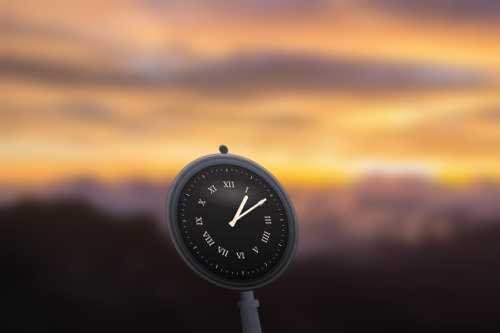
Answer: {"hour": 1, "minute": 10}
